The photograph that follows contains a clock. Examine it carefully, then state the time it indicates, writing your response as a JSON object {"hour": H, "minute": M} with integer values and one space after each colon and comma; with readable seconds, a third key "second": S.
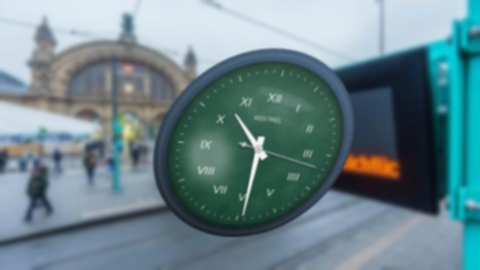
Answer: {"hour": 10, "minute": 29, "second": 17}
